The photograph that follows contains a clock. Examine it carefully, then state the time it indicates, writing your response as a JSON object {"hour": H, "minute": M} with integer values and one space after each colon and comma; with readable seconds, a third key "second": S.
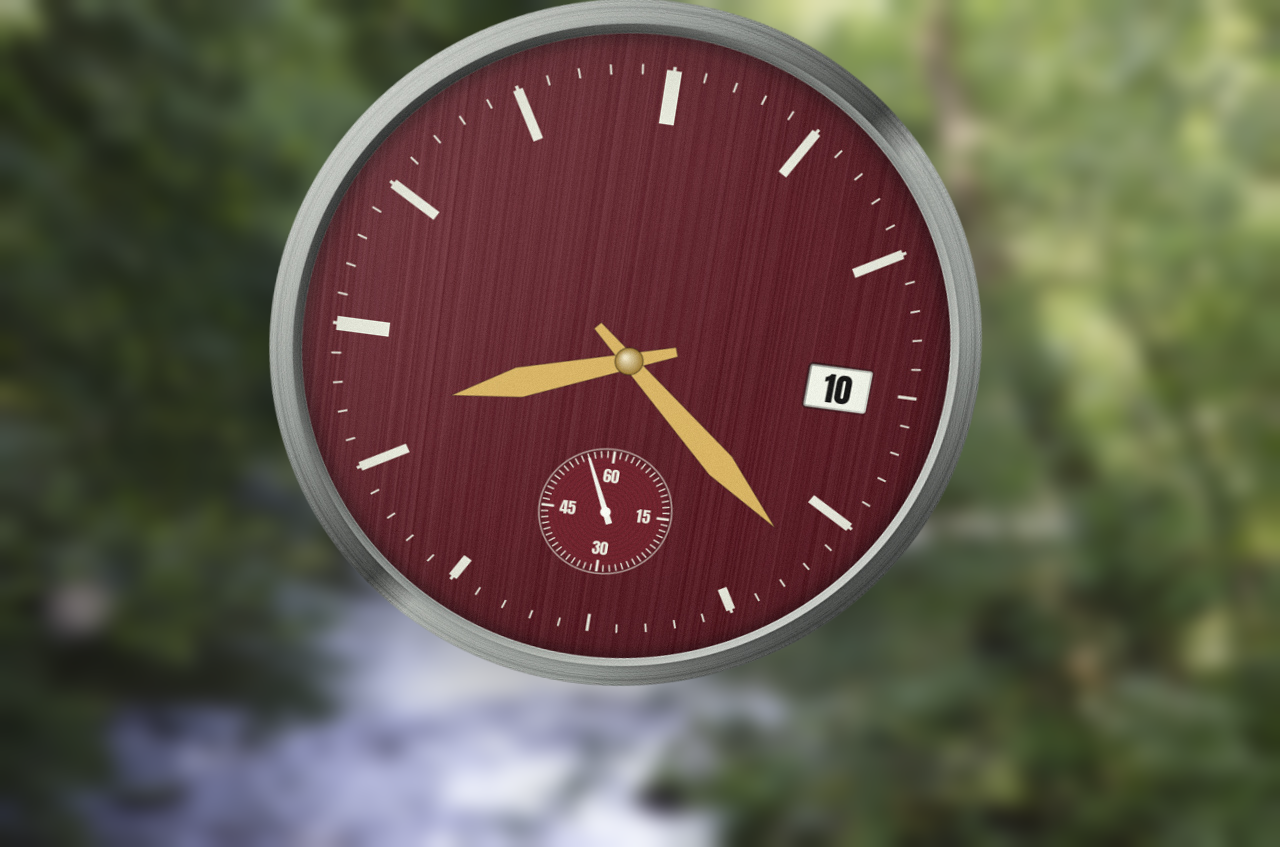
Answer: {"hour": 8, "minute": 21, "second": 56}
